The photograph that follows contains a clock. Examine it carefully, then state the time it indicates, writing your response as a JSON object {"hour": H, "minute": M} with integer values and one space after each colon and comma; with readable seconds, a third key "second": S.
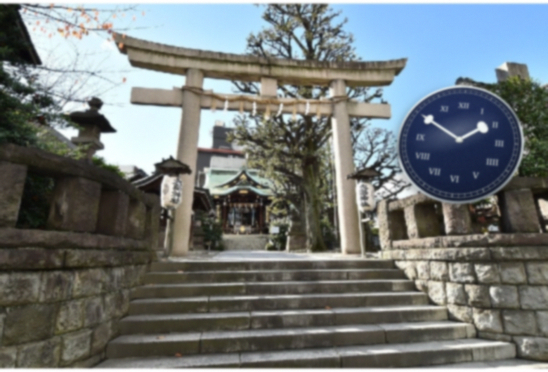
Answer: {"hour": 1, "minute": 50}
